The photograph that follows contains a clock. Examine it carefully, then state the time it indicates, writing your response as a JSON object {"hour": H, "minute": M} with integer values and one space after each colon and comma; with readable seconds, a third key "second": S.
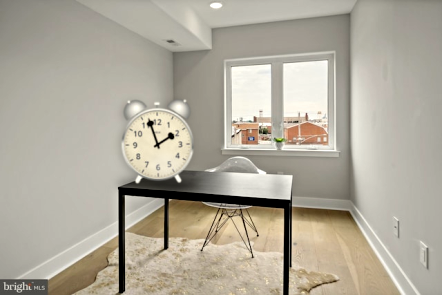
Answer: {"hour": 1, "minute": 57}
